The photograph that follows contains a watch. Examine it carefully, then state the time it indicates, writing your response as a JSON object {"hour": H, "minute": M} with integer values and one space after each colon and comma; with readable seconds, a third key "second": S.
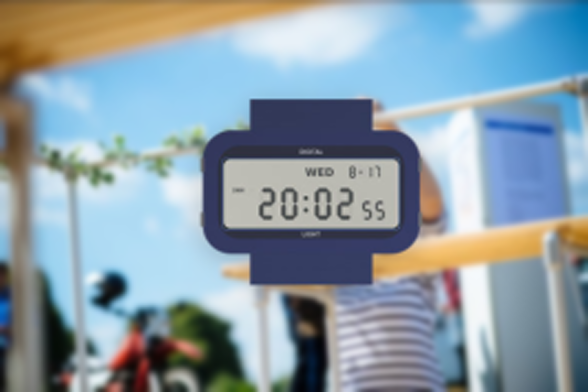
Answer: {"hour": 20, "minute": 2, "second": 55}
